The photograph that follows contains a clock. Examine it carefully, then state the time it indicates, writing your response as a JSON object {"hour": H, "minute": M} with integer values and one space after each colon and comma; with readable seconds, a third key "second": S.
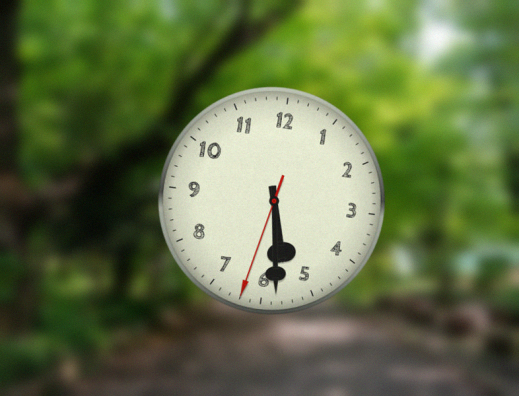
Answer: {"hour": 5, "minute": 28, "second": 32}
